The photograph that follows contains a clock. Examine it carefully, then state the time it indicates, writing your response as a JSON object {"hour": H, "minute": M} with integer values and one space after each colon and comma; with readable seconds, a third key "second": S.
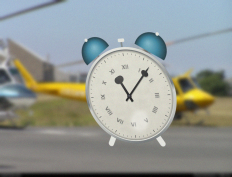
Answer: {"hour": 11, "minute": 7}
